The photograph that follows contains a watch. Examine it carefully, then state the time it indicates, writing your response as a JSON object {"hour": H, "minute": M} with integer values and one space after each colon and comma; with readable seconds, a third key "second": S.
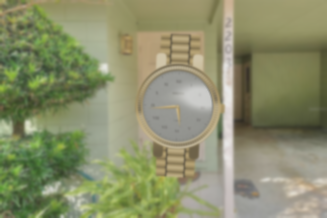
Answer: {"hour": 5, "minute": 44}
